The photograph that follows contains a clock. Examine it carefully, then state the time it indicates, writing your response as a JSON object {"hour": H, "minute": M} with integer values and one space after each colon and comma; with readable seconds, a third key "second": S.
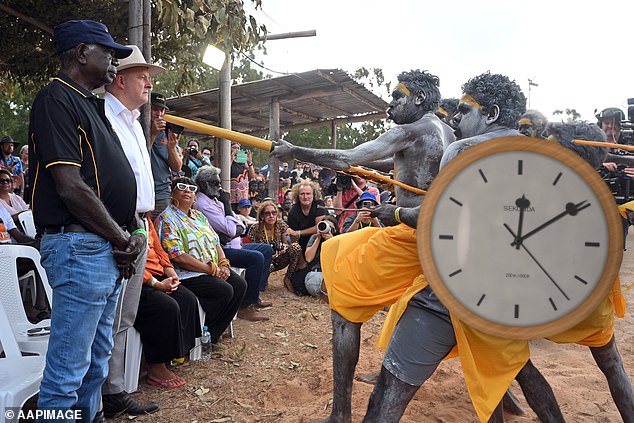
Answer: {"hour": 12, "minute": 9, "second": 23}
